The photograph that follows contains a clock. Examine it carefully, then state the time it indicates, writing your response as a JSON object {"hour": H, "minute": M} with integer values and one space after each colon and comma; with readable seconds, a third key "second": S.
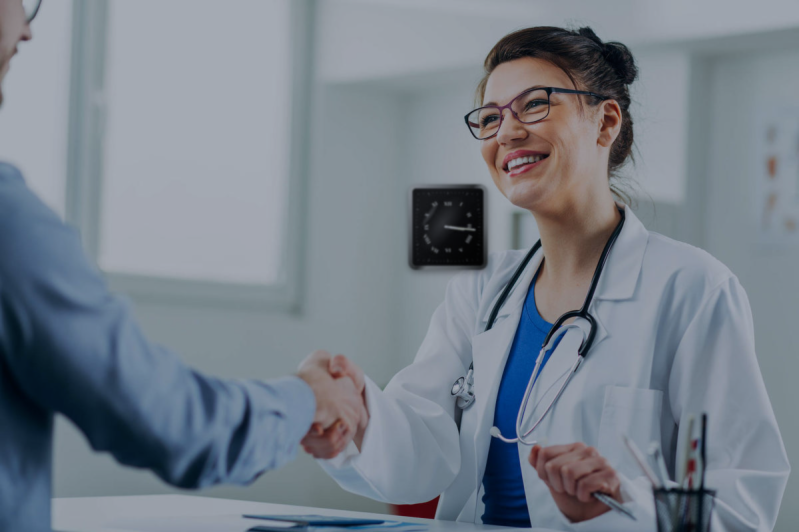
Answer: {"hour": 3, "minute": 16}
